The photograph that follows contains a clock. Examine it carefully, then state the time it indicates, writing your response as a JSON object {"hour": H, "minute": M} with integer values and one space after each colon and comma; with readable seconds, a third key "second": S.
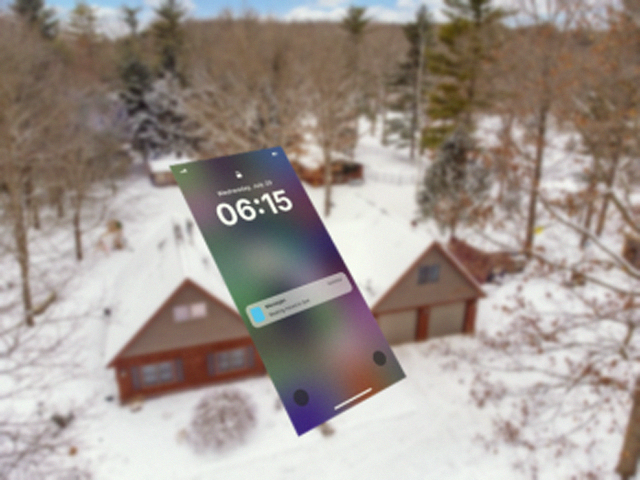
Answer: {"hour": 6, "minute": 15}
